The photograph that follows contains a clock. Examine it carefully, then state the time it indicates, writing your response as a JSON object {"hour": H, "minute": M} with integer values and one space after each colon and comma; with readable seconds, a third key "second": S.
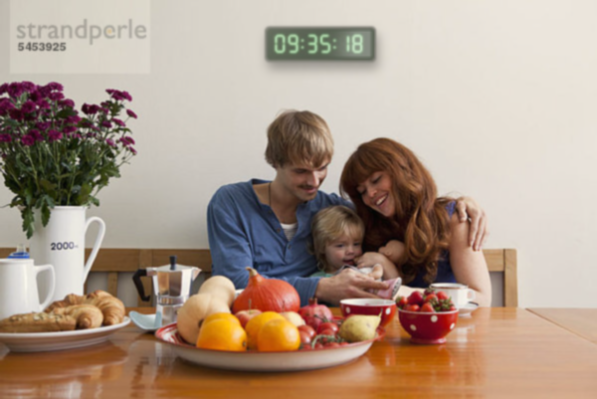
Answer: {"hour": 9, "minute": 35, "second": 18}
